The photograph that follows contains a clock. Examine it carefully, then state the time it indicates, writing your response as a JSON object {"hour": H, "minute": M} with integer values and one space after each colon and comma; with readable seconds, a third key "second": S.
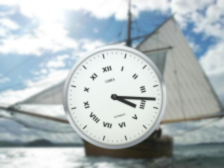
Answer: {"hour": 4, "minute": 18}
